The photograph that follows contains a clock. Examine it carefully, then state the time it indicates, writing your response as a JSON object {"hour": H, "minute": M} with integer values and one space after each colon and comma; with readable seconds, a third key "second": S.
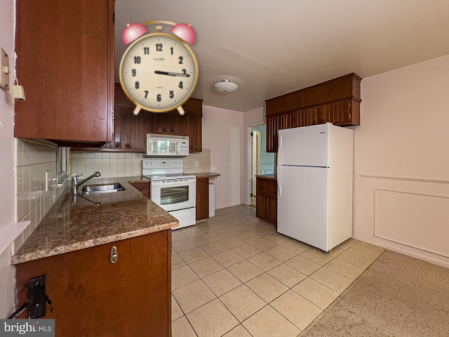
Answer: {"hour": 3, "minute": 16}
